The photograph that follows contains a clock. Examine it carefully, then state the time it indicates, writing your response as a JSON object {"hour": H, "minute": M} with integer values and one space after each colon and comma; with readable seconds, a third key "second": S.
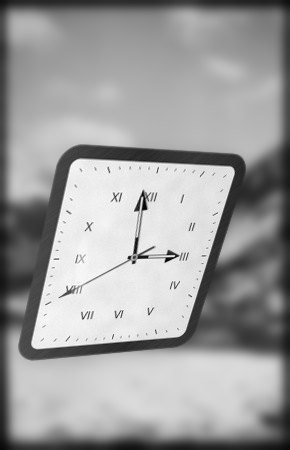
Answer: {"hour": 2, "minute": 58, "second": 40}
